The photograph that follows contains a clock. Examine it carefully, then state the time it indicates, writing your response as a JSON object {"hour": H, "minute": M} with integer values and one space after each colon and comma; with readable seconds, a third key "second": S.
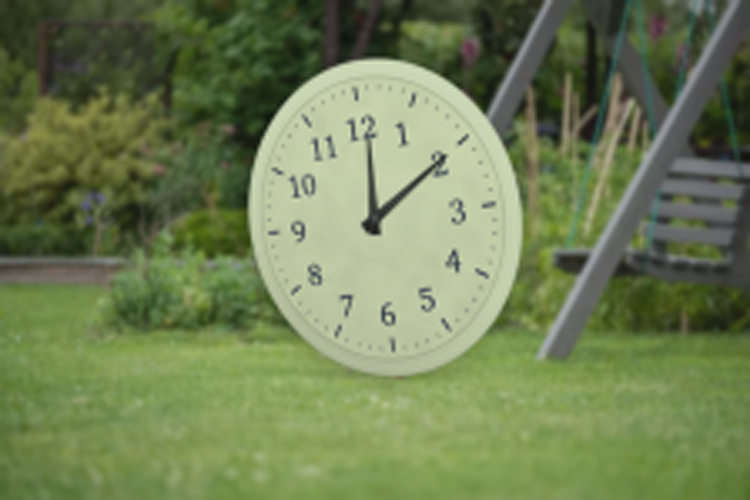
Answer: {"hour": 12, "minute": 10}
